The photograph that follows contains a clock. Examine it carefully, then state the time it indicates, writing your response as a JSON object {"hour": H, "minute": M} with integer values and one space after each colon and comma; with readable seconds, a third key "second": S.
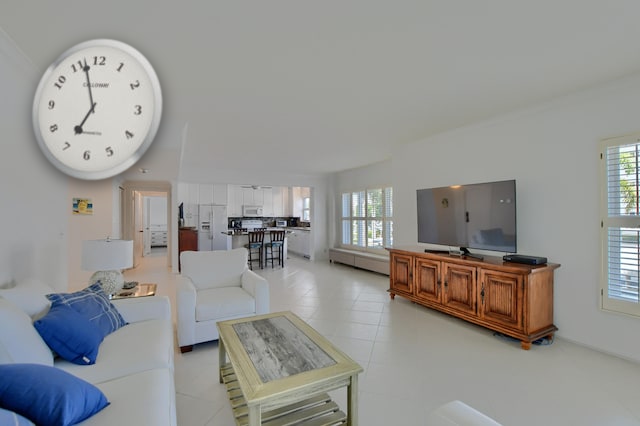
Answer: {"hour": 6, "minute": 57}
